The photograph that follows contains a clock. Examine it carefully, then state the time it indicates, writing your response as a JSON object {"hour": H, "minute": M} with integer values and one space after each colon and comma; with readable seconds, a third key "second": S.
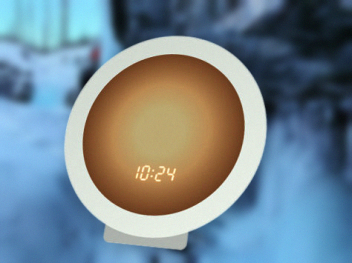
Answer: {"hour": 10, "minute": 24}
